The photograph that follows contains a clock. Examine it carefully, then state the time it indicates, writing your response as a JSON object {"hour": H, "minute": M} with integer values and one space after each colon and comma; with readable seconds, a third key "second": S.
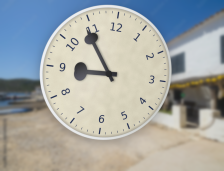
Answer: {"hour": 8, "minute": 54}
